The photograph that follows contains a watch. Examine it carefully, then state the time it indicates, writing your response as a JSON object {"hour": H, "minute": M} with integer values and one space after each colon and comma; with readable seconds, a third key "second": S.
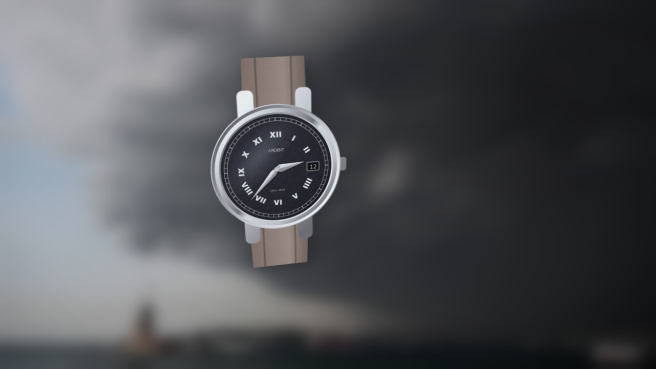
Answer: {"hour": 2, "minute": 37}
